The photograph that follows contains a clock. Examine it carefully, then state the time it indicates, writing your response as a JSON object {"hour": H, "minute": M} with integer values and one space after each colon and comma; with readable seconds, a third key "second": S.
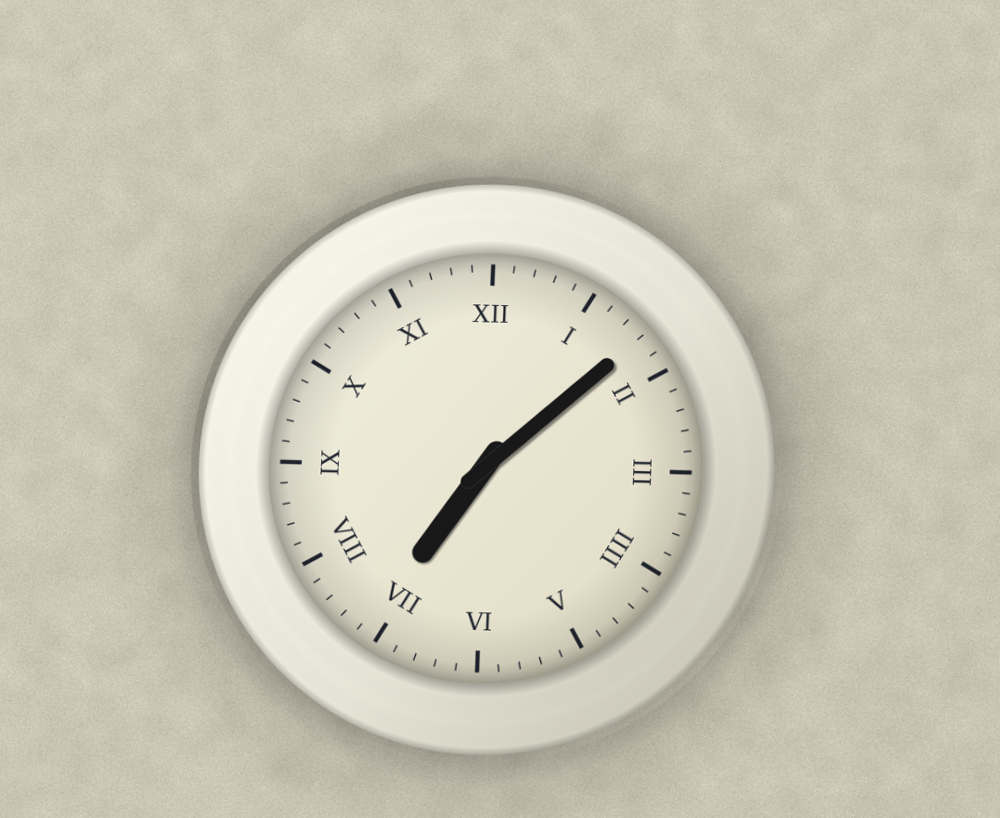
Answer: {"hour": 7, "minute": 8}
